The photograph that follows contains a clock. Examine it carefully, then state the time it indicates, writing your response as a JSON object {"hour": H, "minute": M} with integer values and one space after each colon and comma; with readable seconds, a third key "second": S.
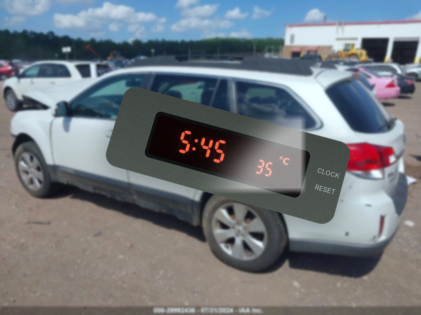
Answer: {"hour": 5, "minute": 45}
